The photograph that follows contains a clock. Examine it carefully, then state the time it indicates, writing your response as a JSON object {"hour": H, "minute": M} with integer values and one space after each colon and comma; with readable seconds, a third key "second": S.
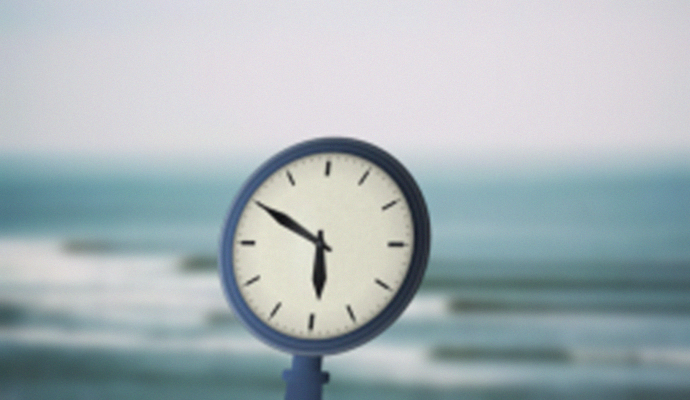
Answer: {"hour": 5, "minute": 50}
